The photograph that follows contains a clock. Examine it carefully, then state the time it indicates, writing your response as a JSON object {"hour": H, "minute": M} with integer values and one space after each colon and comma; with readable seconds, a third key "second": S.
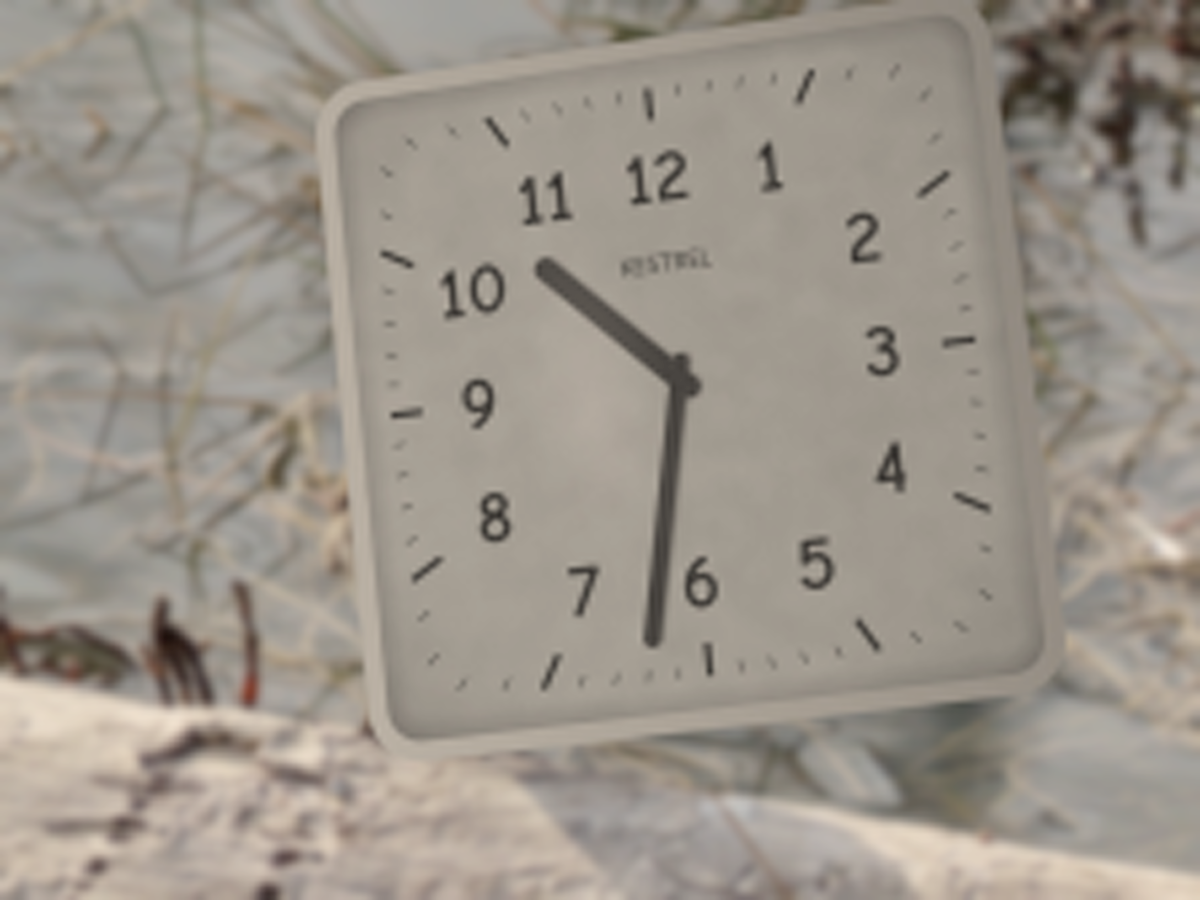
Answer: {"hour": 10, "minute": 32}
